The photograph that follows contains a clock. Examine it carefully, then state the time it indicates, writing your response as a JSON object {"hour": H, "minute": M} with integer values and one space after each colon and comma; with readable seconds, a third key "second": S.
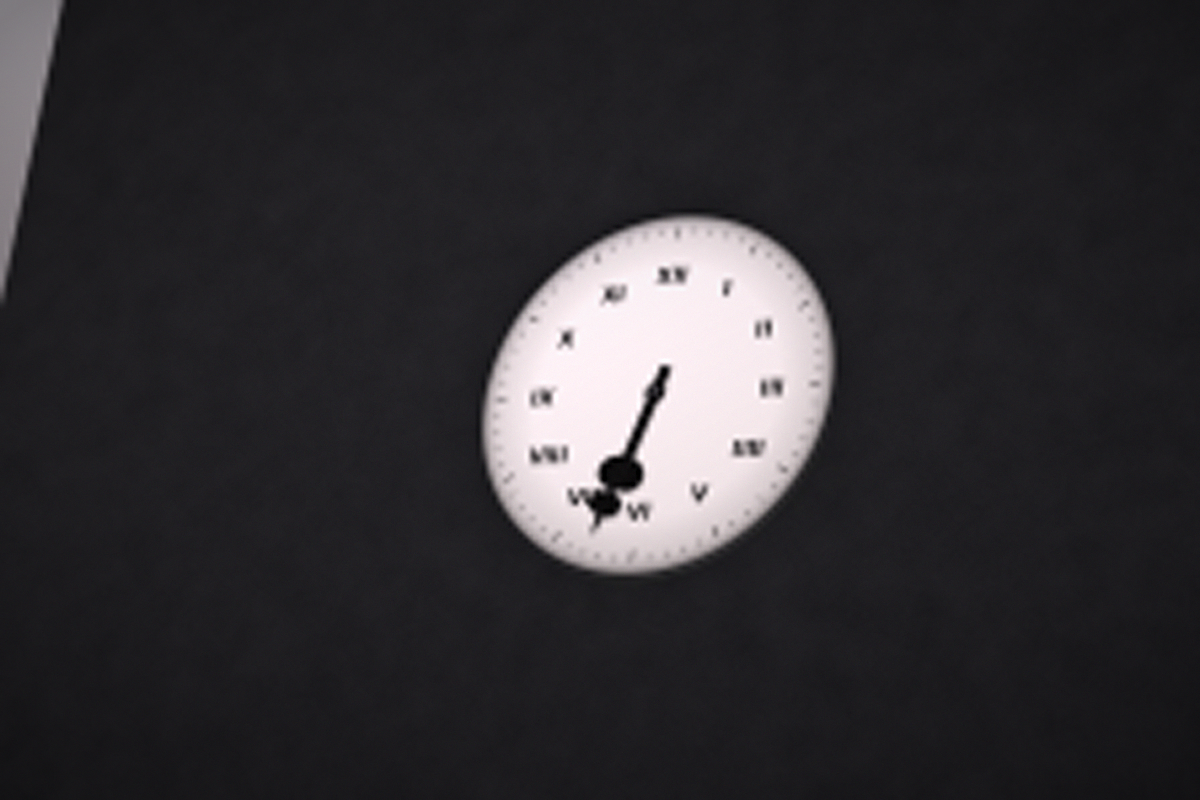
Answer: {"hour": 6, "minute": 33}
